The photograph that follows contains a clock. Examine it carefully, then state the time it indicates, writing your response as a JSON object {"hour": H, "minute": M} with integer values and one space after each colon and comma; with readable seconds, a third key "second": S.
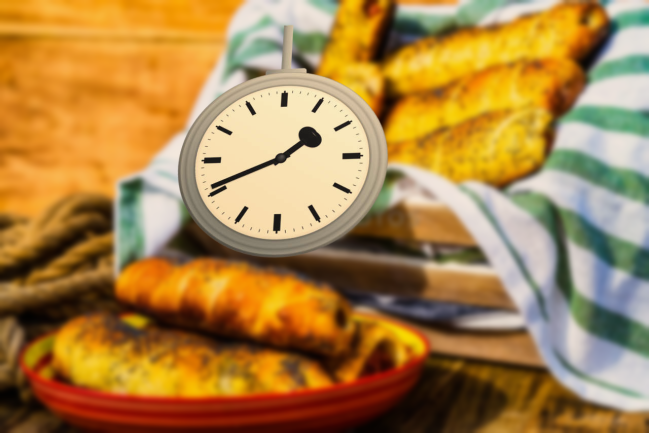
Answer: {"hour": 1, "minute": 41}
